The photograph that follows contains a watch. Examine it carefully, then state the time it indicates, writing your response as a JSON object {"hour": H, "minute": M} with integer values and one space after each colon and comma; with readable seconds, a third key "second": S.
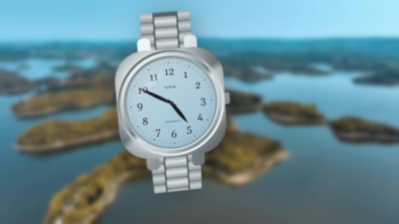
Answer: {"hour": 4, "minute": 50}
